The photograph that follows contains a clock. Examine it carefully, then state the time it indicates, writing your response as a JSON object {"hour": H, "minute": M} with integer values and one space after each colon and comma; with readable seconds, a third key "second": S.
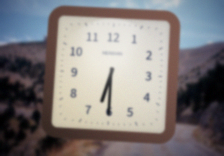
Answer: {"hour": 6, "minute": 30}
